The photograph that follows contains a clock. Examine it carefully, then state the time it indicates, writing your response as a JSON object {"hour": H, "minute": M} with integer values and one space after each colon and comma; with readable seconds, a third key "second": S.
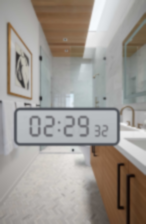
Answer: {"hour": 2, "minute": 29, "second": 32}
